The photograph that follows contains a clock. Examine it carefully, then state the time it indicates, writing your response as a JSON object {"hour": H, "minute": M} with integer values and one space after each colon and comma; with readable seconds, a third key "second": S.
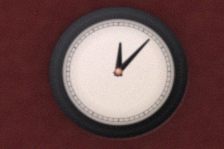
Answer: {"hour": 12, "minute": 7}
